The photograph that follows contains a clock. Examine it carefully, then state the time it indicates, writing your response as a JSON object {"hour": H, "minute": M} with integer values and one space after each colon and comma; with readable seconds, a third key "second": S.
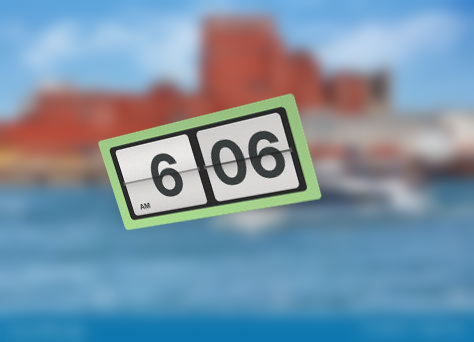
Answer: {"hour": 6, "minute": 6}
